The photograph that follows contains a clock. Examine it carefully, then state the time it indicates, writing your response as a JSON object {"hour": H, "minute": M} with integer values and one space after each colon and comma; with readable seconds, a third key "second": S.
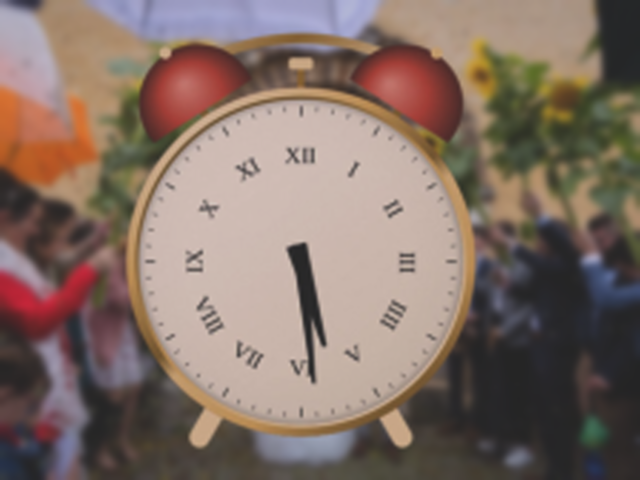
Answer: {"hour": 5, "minute": 29}
